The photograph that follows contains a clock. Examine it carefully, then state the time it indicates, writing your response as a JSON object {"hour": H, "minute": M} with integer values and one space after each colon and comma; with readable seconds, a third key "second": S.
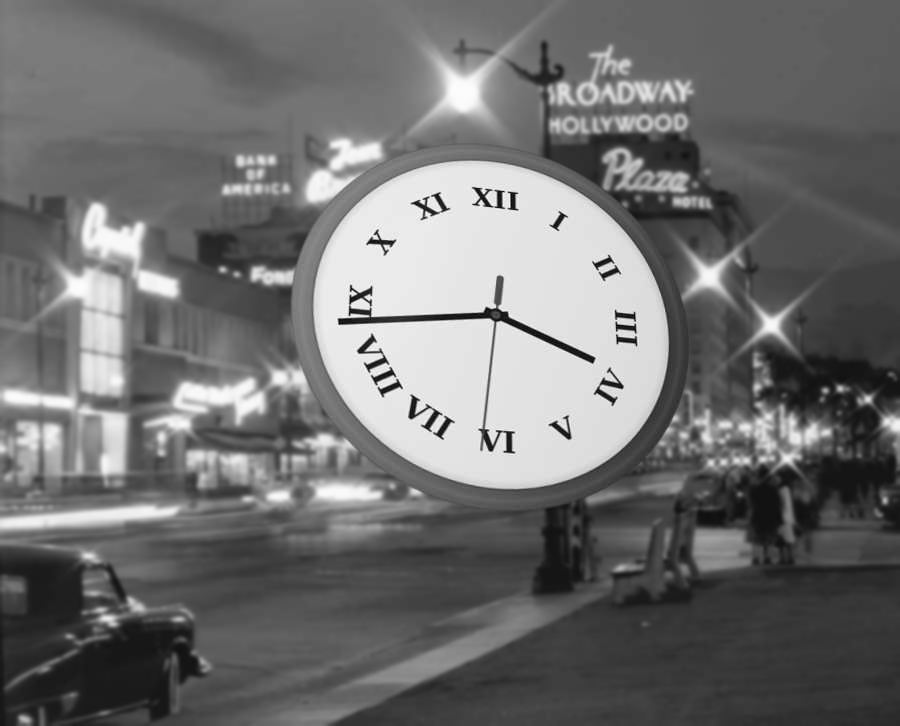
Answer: {"hour": 3, "minute": 43, "second": 31}
